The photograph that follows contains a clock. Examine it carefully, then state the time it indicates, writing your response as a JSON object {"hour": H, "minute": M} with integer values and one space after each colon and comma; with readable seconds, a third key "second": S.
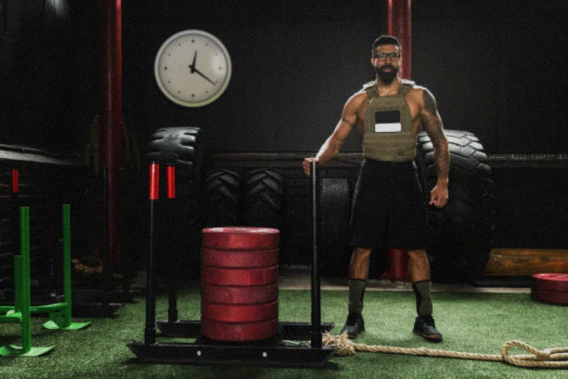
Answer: {"hour": 12, "minute": 21}
